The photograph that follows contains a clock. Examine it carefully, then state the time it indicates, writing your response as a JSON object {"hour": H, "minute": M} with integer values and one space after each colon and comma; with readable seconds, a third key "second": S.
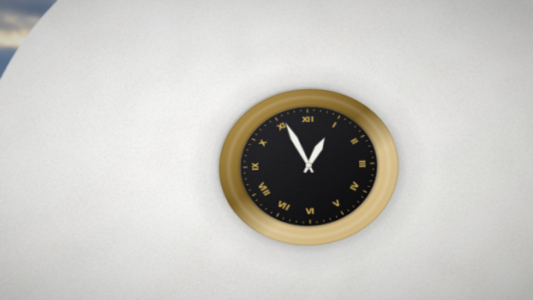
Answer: {"hour": 12, "minute": 56}
